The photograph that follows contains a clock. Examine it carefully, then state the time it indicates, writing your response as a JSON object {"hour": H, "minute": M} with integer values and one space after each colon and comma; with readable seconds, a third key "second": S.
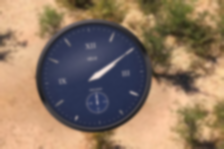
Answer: {"hour": 2, "minute": 10}
